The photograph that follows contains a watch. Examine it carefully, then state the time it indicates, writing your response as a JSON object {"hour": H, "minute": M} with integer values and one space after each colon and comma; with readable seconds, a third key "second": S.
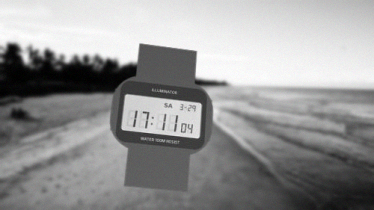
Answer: {"hour": 17, "minute": 11, "second": 4}
